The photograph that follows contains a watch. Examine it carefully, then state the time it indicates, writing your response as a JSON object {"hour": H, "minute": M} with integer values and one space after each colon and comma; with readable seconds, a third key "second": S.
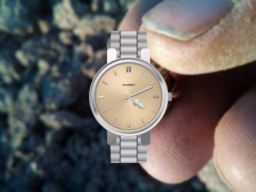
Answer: {"hour": 4, "minute": 11}
